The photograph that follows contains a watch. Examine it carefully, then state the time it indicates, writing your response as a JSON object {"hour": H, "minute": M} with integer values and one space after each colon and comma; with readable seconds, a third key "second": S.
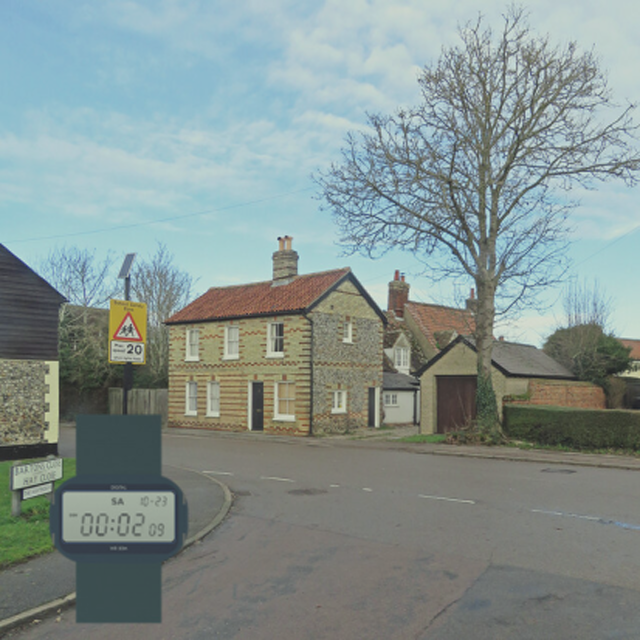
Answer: {"hour": 0, "minute": 2, "second": 9}
